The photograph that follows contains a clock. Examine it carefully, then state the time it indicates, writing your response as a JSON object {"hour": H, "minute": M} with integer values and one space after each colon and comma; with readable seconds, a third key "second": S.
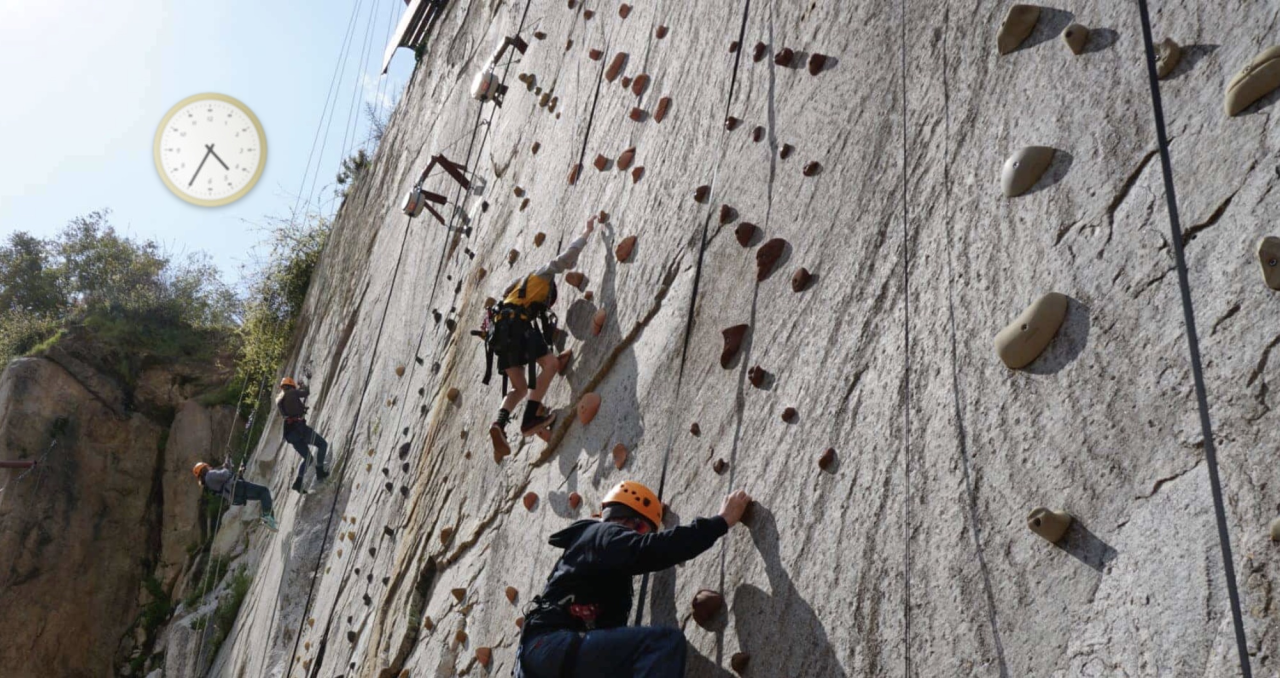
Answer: {"hour": 4, "minute": 35}
